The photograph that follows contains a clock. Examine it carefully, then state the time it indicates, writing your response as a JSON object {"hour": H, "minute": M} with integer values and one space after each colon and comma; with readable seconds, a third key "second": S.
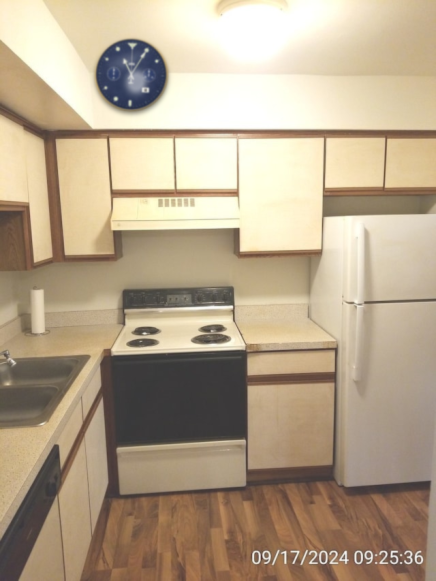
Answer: {"hour": 11, "minute": 5}
